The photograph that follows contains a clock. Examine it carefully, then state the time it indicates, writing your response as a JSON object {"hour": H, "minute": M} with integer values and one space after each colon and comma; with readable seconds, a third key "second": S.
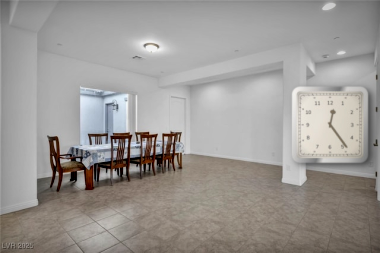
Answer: {"hour": 12, "minute": 24}
